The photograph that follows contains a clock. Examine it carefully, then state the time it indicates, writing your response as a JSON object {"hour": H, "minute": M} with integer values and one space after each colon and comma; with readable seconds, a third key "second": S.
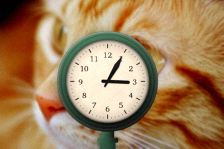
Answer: {"hour": 3, "minute": 5}
